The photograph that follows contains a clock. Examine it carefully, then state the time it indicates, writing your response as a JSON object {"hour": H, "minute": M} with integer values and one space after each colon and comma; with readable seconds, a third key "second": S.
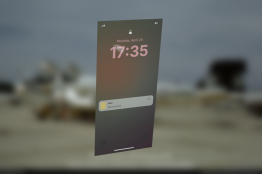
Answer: {"hour": 17, "minute": 35}
